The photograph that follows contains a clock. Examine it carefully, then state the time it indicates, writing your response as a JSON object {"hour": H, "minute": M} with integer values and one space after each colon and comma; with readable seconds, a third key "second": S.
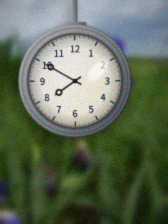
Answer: {"hour": 7, "minute": 50}
